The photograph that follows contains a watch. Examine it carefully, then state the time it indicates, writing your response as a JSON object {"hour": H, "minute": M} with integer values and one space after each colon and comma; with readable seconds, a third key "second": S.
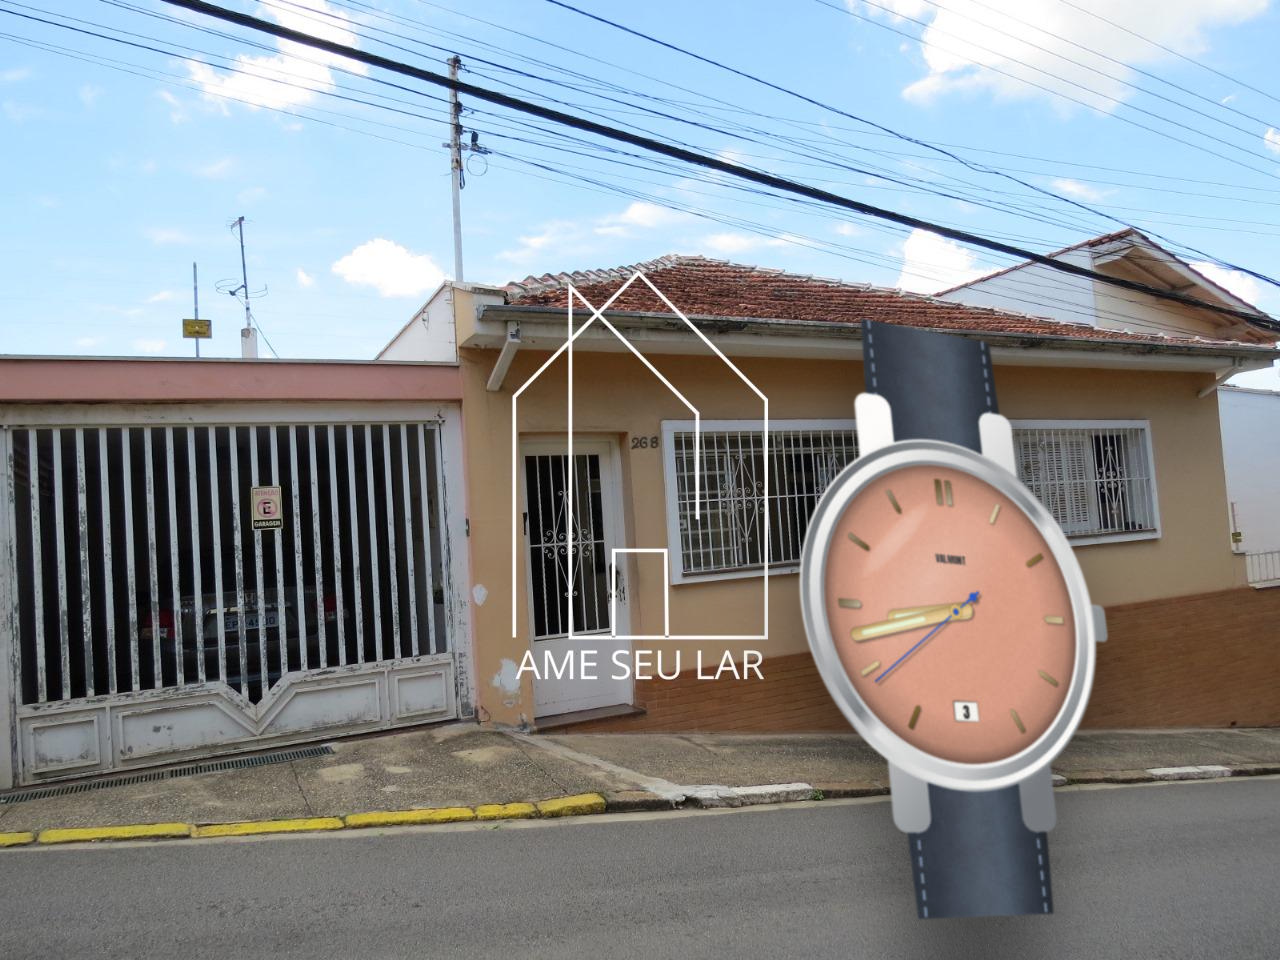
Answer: {"hour": 8, "minute": 42, "second": 39}
